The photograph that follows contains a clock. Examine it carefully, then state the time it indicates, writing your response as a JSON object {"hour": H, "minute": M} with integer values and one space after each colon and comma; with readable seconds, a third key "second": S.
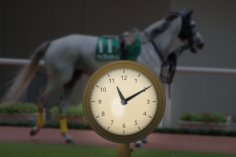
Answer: {"hour": 11, "minute": 10}
